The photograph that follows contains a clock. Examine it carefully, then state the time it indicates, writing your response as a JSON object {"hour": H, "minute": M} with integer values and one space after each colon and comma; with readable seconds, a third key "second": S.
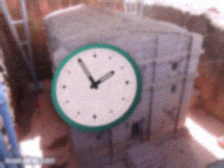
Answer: {"hour": 1, "minute": 55}
